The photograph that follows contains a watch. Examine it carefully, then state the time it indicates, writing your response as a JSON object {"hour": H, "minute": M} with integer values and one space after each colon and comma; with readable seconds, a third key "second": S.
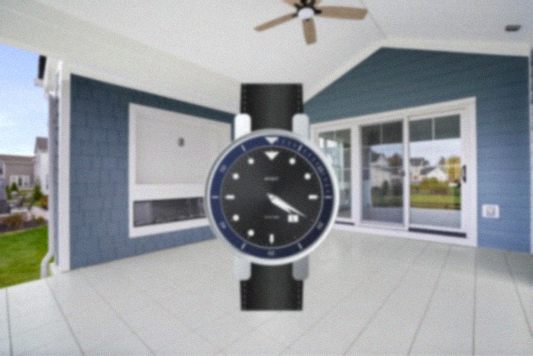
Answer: {"hour": 4, "minute": 20}
